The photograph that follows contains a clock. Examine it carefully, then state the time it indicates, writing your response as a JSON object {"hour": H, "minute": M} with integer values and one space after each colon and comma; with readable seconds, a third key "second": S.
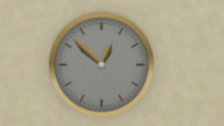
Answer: {"hour": 12, "minute": 52}
